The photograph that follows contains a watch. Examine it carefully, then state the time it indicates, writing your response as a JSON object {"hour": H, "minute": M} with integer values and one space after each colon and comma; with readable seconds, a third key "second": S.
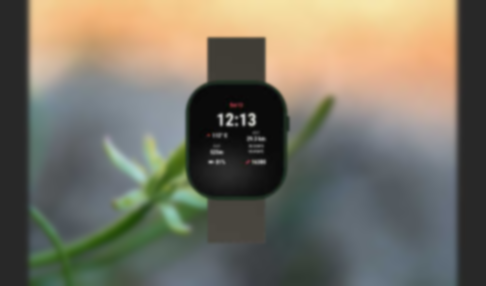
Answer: {"hour": 12, "minute": 13}
